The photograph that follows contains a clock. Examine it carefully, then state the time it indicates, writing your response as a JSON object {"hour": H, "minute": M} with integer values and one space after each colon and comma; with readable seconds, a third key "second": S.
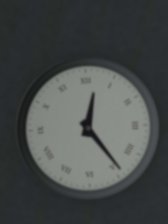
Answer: {"hour": 12, "minute": 24}
